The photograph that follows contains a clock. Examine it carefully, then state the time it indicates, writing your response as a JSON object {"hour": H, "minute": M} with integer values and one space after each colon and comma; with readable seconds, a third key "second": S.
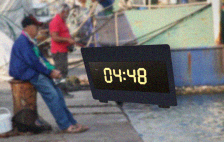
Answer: {"hour": 4, "minute": 48}
